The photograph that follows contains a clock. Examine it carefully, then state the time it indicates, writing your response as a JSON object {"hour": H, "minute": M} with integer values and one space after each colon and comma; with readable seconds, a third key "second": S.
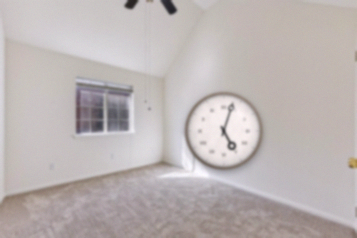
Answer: {"hour": 5, "minute": 3}
